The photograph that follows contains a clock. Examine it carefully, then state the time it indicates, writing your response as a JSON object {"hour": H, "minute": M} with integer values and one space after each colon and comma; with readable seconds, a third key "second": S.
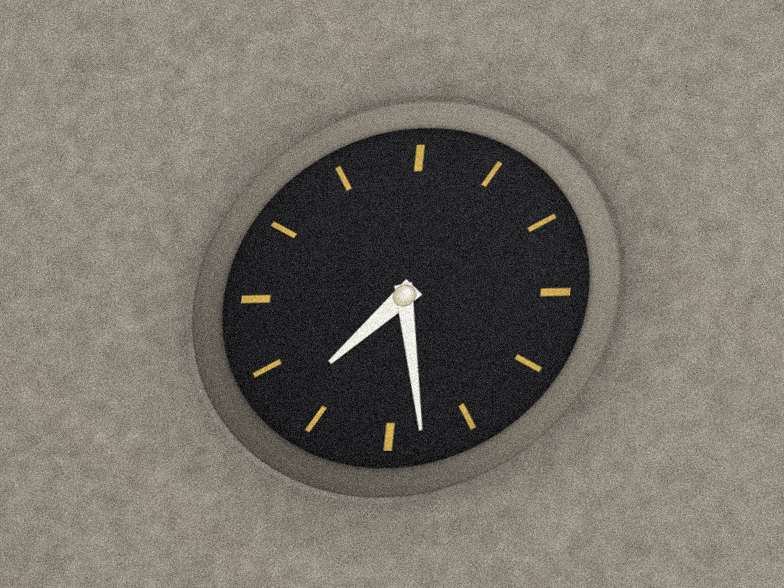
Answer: {"hour": 7, "minute": 28}
